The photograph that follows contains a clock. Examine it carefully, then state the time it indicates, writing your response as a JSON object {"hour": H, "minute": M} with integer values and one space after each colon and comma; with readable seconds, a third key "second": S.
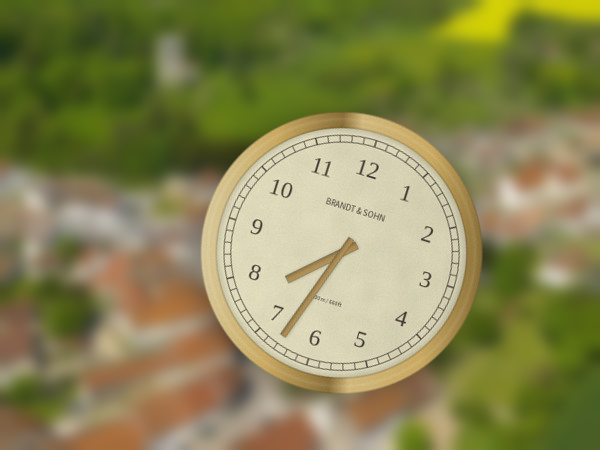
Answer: {"hour": 7, "minute": 33}
